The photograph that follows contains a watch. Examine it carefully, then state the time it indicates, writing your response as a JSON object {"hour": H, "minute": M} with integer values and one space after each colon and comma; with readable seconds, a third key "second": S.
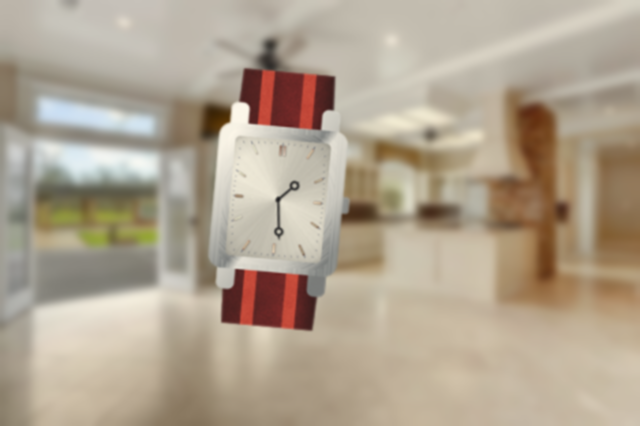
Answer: {"hour": 1, "minute": 29}
